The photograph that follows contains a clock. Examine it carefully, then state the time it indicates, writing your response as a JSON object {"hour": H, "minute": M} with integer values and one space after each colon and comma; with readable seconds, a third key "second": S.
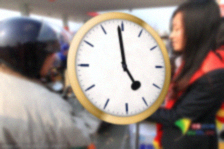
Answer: {"hour": 4, "minute": 59}
